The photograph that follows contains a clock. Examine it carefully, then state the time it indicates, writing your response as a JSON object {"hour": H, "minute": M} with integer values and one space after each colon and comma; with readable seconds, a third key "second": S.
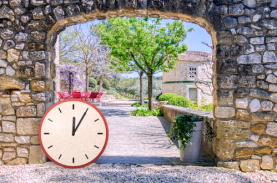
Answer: {"hour": 12, "minute": 5}
